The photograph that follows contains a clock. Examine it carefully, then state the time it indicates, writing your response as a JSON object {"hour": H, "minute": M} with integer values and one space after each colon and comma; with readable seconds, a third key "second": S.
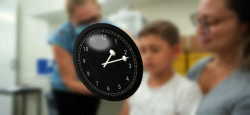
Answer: {"hour": 1, "minute": 12}
